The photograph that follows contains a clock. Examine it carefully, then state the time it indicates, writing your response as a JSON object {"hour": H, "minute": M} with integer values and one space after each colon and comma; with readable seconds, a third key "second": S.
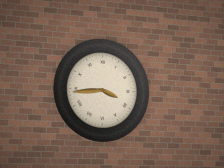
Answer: {"hour": 3, "minute": 44}
